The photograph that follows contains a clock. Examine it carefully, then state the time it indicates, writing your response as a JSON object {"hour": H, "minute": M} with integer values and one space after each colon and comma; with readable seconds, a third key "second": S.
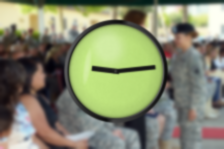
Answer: {"hour": 9, "minute": 14}
